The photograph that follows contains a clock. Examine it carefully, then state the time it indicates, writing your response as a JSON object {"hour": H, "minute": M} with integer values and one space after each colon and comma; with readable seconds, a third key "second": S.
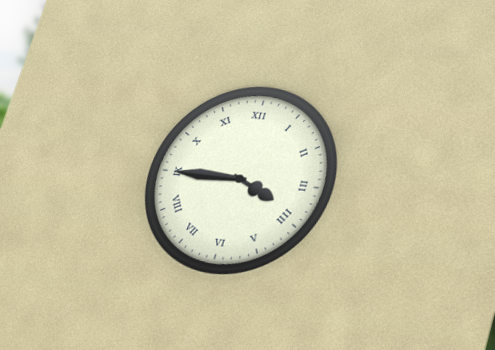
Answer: {"hour": 3, "minute": 45}
